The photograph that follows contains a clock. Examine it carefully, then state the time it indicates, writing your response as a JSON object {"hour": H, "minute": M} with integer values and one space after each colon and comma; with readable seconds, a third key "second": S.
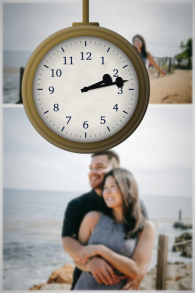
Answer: {"hour": 2, "minute": 13}
